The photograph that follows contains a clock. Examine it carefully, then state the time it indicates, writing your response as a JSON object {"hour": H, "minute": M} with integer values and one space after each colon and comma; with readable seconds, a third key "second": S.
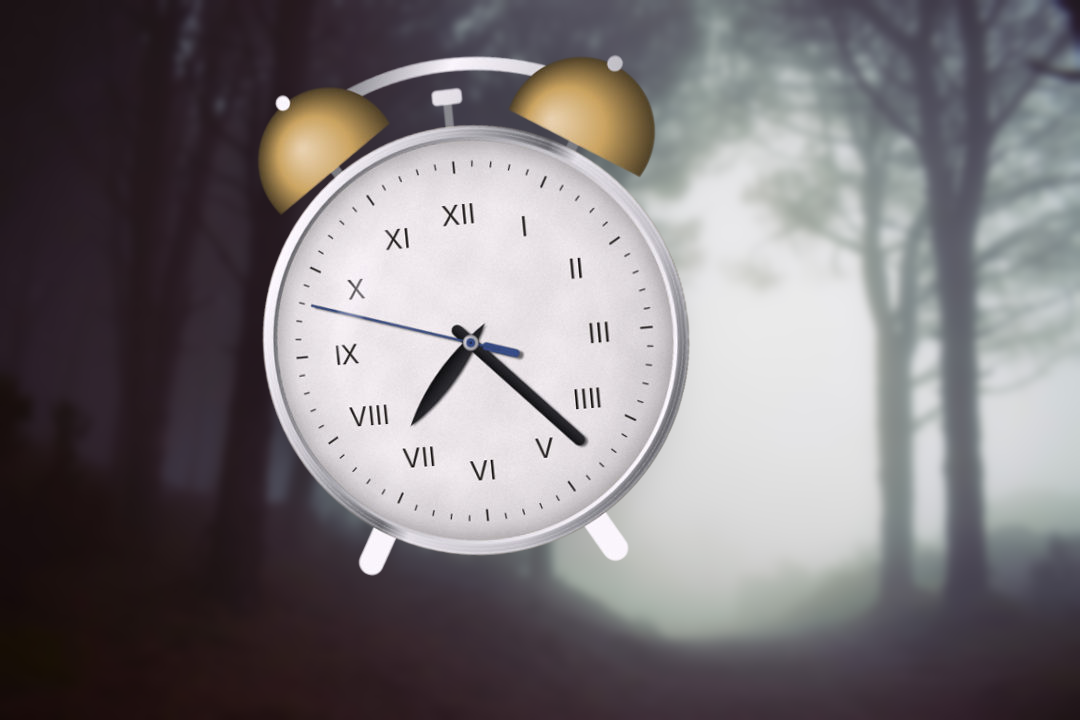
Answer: {"hour": 7, "minute": 22, "second": 48}
